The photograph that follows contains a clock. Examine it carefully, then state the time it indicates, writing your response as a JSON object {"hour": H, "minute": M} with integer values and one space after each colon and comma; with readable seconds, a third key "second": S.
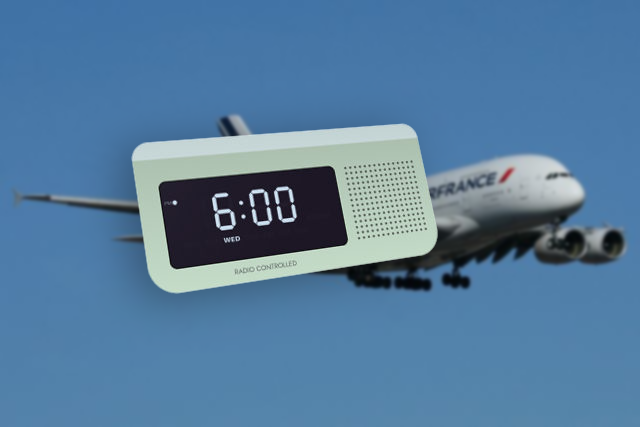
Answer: {"hour": 6, "minute": 0}
